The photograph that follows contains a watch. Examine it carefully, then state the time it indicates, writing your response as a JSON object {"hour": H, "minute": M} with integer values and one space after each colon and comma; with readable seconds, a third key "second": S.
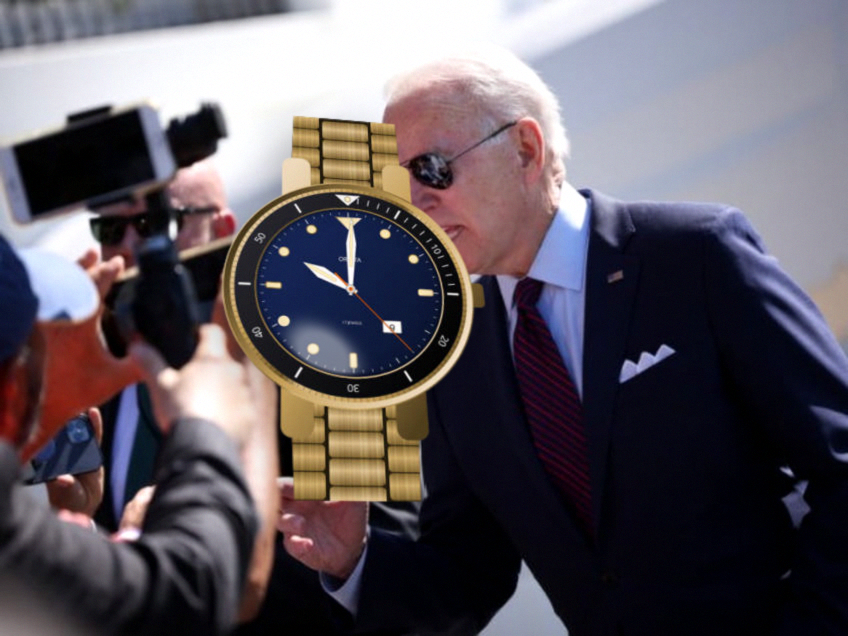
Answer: {"hour": 10, "minute": 0, "second": 23}
